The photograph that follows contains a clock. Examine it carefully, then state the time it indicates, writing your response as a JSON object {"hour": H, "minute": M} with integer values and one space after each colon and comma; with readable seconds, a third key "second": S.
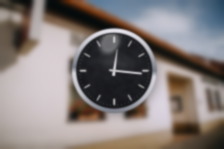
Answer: {"hour": 12, "minute": 16}
